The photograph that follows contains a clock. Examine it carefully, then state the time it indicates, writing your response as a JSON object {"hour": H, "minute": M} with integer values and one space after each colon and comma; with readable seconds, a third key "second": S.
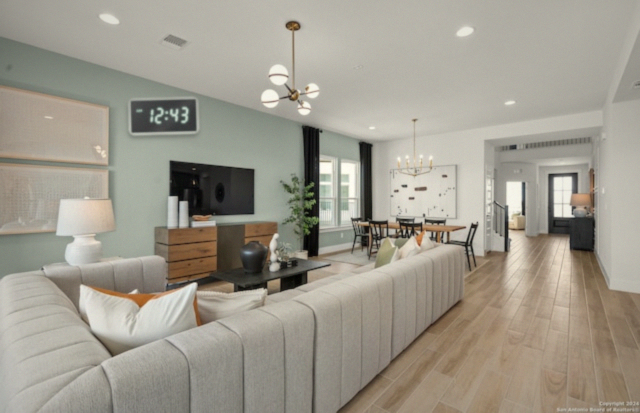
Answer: {"hour": 12, "minute": 43}
